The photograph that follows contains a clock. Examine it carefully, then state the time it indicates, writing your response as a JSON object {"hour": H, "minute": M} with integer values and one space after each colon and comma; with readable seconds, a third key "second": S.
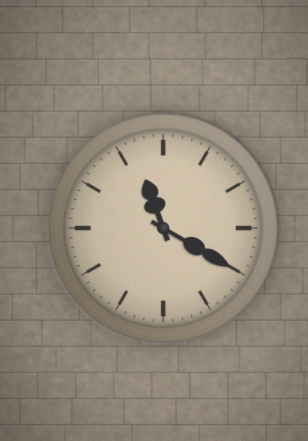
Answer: {"hour": 11, "minute": 20}
